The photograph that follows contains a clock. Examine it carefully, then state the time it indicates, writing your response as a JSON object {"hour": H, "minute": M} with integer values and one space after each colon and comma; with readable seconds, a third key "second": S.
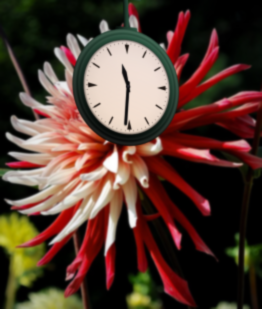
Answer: {"hour": 11, "minute": 31}
